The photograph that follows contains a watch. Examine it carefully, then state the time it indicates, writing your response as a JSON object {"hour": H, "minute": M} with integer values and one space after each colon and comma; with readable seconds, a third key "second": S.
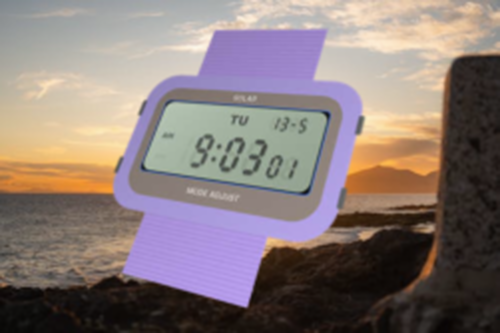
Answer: {"hour": 9, "minute": 3, "second": 1}
